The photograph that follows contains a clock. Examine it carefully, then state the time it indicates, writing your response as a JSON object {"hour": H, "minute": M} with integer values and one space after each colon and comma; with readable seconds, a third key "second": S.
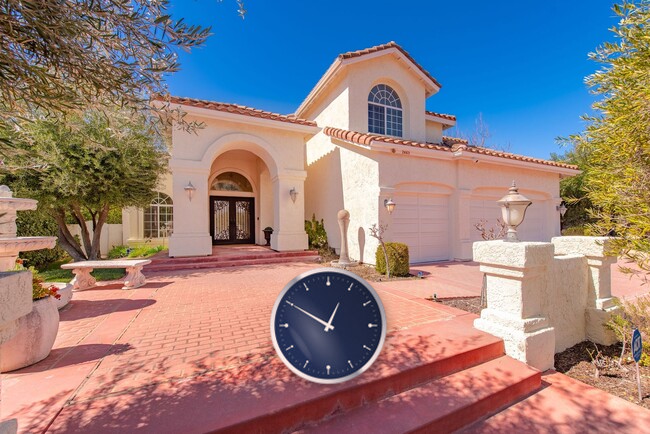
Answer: {"hour": 12, "minute": 50}
